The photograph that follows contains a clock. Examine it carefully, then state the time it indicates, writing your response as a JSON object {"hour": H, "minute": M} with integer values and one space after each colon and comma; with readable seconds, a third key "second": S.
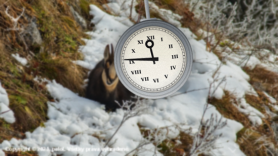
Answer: {"hour": 11, "minute": 46}
